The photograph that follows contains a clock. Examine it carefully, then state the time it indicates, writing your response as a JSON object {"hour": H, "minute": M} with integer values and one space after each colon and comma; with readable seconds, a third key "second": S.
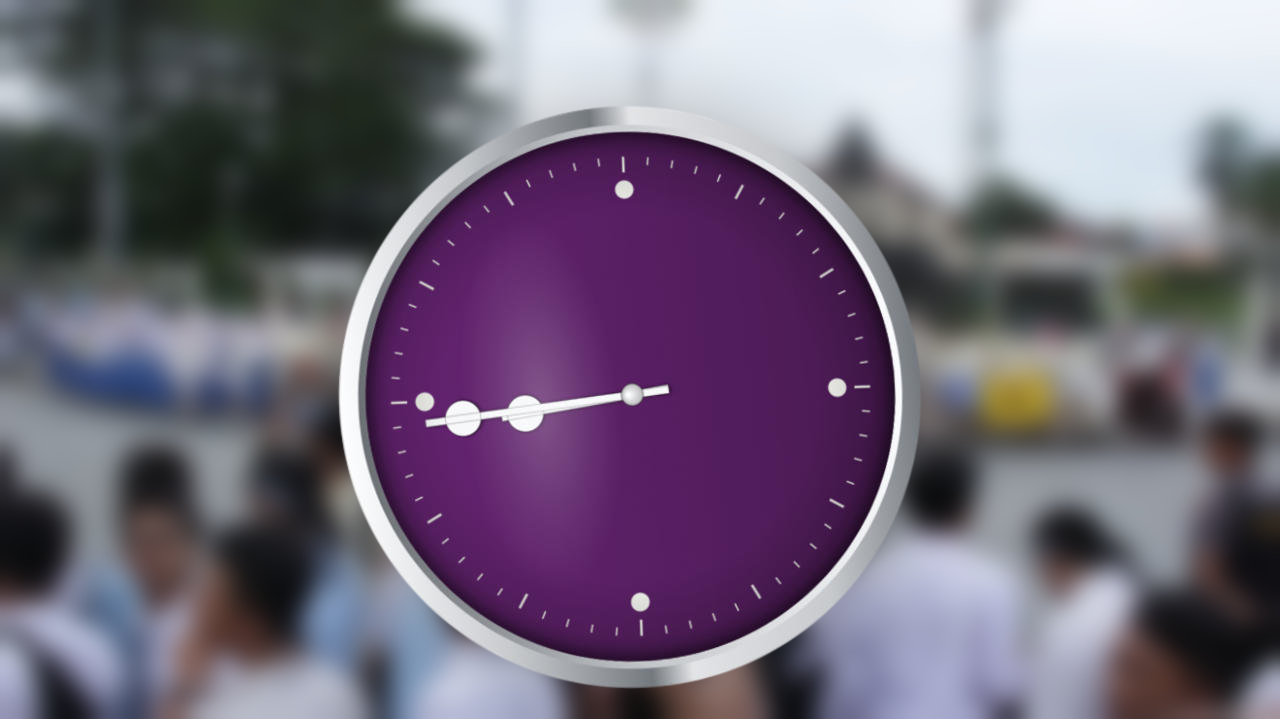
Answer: {"hour": 8, "minute": 44}
